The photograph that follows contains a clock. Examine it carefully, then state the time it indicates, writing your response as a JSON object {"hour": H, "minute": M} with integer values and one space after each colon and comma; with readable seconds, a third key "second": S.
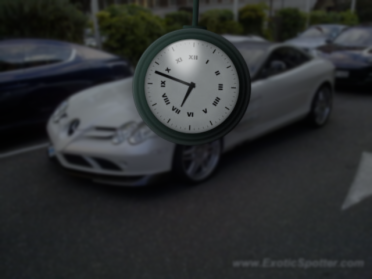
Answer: {"hour": 6, "minute": 48}
